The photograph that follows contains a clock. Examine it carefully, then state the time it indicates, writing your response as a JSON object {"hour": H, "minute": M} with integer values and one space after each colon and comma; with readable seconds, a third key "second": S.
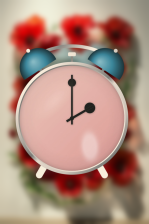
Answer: {"hour": 2, "minute": 0}
